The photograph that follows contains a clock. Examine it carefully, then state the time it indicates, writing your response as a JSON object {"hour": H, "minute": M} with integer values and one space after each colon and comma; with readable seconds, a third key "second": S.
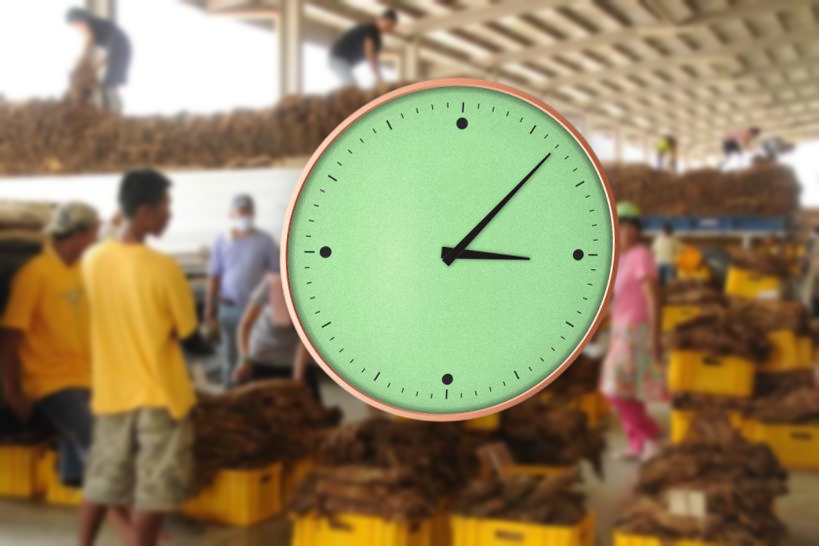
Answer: {"hour": 3, "minute": 7}
